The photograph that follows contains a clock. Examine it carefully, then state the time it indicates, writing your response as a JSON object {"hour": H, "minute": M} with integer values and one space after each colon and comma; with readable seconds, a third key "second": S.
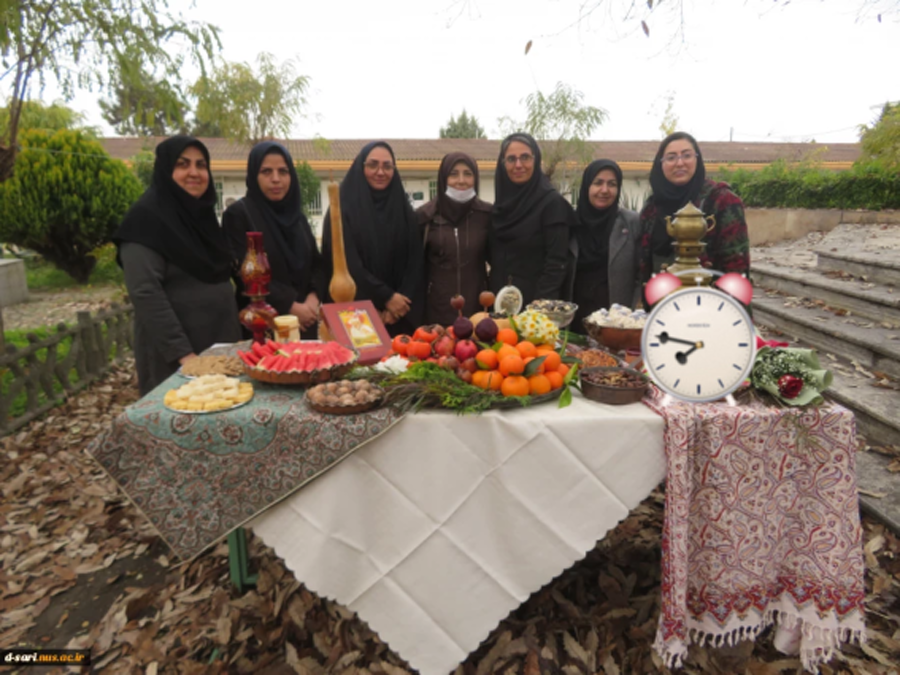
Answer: {"hour": 7, "minute": 47}
